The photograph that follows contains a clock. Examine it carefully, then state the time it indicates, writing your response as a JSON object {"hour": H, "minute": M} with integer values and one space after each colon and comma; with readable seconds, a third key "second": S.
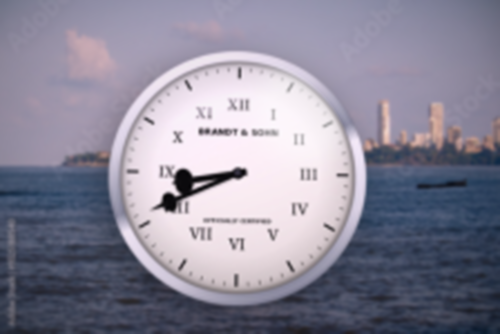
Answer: {"hour": 8, "minute": 41}
